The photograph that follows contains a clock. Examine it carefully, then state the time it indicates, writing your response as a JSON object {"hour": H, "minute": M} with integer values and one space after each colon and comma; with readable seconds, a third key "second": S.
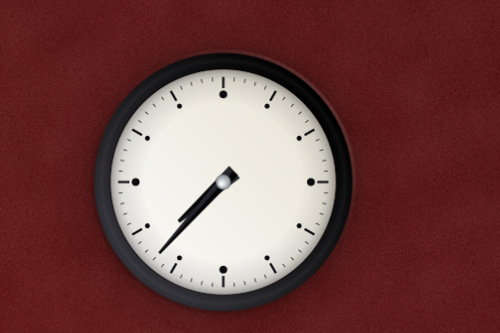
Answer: {"hour": 7, "minute": 37}
